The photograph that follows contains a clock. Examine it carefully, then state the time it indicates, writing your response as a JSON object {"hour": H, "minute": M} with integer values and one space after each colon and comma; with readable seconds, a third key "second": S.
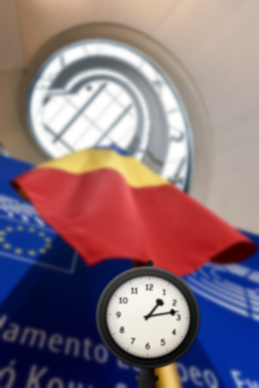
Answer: {"hour": 1, "minute": 13}
